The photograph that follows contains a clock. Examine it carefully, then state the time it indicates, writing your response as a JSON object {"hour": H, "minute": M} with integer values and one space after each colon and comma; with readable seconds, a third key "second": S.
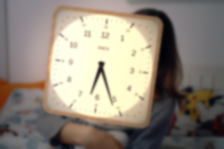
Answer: {"hour": 6, "minute": 26}
